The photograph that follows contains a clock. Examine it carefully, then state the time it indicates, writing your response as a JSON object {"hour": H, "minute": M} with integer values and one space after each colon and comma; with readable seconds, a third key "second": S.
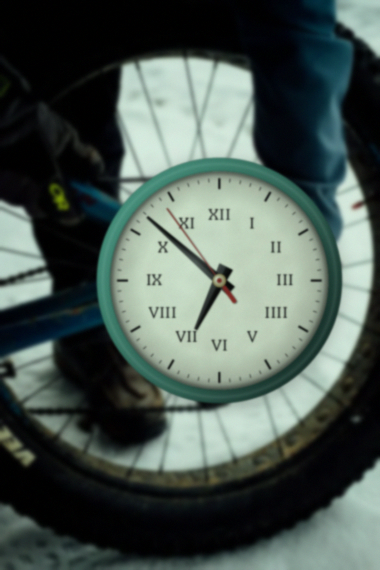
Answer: {"hour": 6, "minute": 51, "second": 54}
